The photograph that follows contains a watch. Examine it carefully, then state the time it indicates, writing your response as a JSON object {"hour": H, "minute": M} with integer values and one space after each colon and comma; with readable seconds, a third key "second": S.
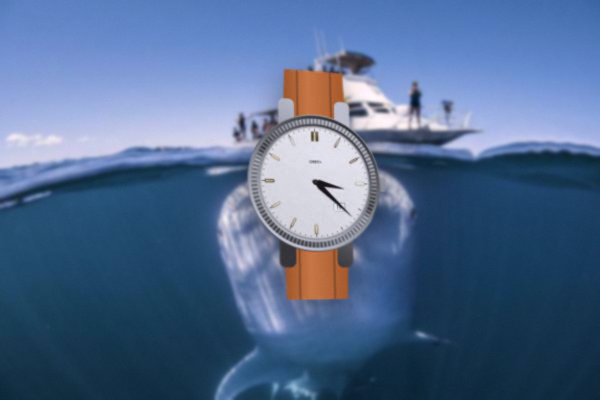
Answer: {"hour": 3, "minute": 22}
